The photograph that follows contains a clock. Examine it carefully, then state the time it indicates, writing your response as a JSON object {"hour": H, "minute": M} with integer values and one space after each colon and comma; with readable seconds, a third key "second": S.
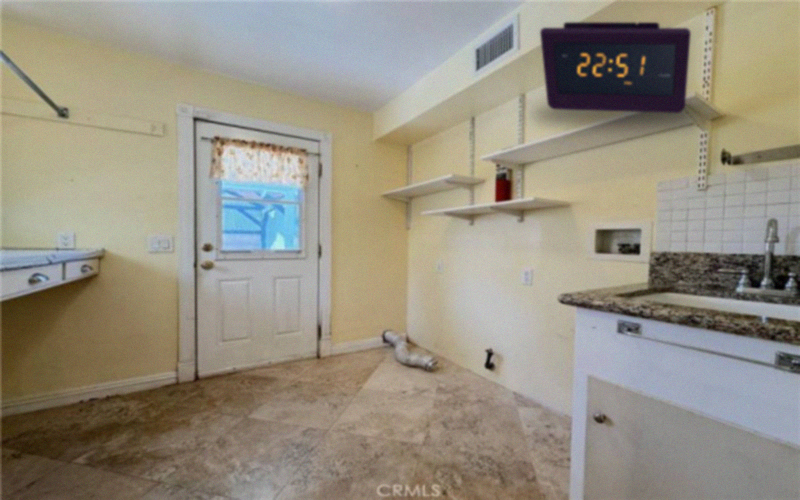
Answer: {"hour": 22, "minute": 51}
